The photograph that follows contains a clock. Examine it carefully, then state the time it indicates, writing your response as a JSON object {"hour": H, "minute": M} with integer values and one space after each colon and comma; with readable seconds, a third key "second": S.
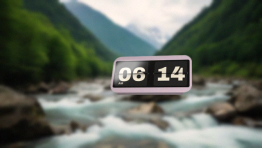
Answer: {"hour": 6, "minute": 14}
